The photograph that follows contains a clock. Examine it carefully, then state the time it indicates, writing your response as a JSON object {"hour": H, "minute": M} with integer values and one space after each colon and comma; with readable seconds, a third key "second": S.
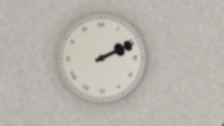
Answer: {"hour": 2, "minute": 11}
